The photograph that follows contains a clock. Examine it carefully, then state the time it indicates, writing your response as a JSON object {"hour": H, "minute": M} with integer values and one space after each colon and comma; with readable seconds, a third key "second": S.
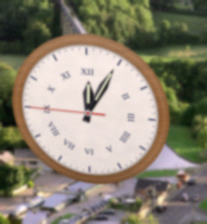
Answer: {"hour": 12, "minute": 4, "second": 45}
